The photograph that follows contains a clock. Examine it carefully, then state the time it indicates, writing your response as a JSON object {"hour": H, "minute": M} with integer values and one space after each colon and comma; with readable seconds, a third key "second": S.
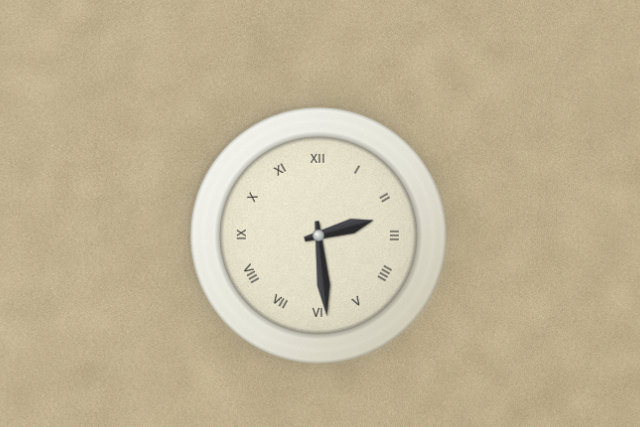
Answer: {"hour": 2, "minute": 29}
